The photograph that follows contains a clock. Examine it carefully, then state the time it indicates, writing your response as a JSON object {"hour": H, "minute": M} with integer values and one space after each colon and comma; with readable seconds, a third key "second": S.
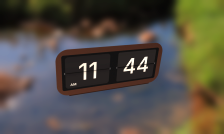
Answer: {"hour": 11, "minute": 44}
